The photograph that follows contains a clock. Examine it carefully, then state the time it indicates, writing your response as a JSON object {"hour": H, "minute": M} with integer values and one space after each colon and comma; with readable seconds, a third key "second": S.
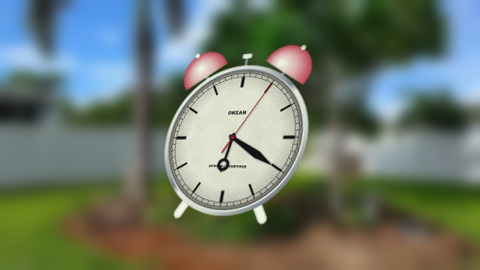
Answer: {"hour": 6, "minute": 20, "second": 5}
